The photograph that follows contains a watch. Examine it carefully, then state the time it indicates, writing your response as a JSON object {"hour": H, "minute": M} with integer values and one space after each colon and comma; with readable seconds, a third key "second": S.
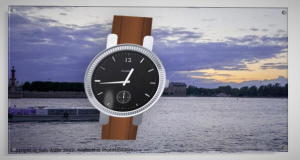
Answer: {"hour": 12, "minute": 44}
